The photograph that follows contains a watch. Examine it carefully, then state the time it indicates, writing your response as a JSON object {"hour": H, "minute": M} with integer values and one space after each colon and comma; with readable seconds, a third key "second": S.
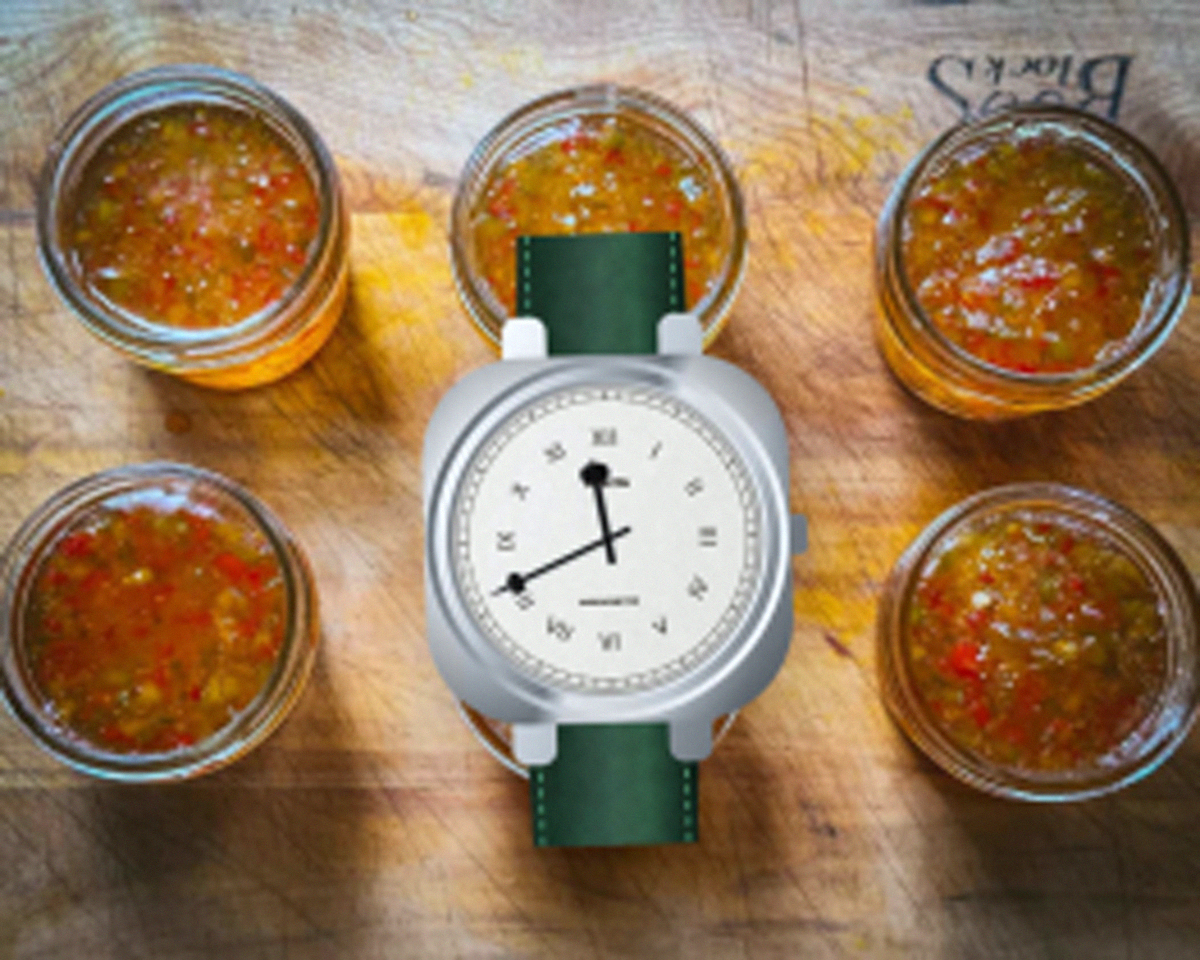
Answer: {"hour": 11, "minute": 41}
